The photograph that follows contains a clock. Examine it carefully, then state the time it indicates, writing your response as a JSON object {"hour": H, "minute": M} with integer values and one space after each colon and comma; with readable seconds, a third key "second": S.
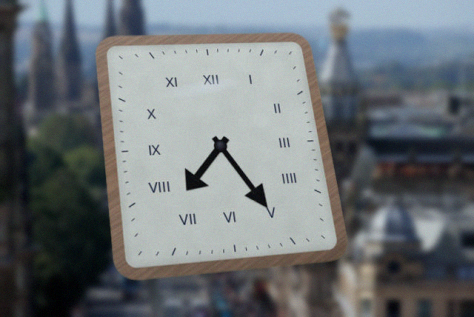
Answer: {"hour": 7, "minute": 25}
